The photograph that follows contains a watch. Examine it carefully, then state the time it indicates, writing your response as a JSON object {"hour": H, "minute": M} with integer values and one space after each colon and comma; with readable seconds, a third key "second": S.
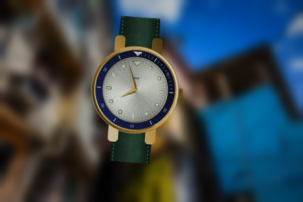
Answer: {"hour": 7, "minute": 57}
